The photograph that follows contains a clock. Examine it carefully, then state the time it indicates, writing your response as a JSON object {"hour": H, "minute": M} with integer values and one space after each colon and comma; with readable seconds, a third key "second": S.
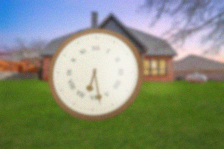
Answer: {"hour": 6, "minute": 28}
